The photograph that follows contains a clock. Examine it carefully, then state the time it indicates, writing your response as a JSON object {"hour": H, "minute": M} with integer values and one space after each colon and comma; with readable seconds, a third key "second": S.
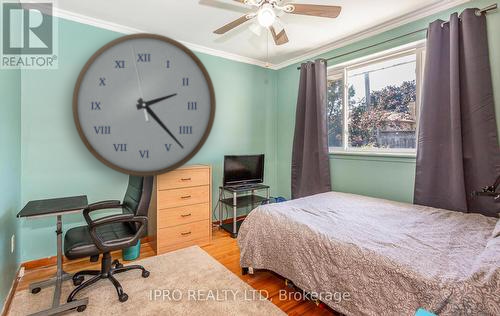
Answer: {"hour": 2, "minute": 22, "second": 58}
